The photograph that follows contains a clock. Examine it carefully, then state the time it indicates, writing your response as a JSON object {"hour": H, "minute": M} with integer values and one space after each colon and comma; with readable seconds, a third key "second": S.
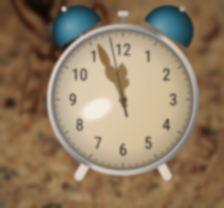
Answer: {"hour": 11, "minute": 55, "second": 58}
